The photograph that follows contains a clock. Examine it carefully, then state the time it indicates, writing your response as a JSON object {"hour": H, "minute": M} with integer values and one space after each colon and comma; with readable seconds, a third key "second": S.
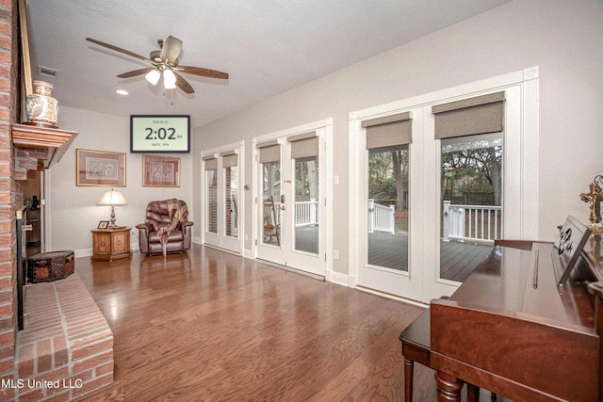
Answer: {"hour": 2, "minute": 2}
